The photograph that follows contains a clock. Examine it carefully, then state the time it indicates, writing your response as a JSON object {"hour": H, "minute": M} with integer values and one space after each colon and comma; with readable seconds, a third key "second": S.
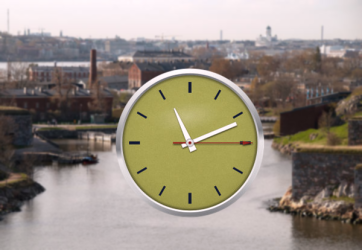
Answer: {"hour": 11, "minute": 11, "second": 15}
